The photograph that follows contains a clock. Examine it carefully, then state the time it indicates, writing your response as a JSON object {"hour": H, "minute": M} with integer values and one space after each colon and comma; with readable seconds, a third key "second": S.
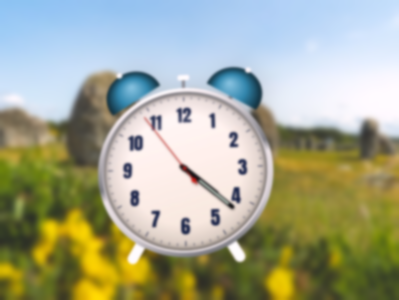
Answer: {"hour": 4, "minute": 21, "second": 54}
